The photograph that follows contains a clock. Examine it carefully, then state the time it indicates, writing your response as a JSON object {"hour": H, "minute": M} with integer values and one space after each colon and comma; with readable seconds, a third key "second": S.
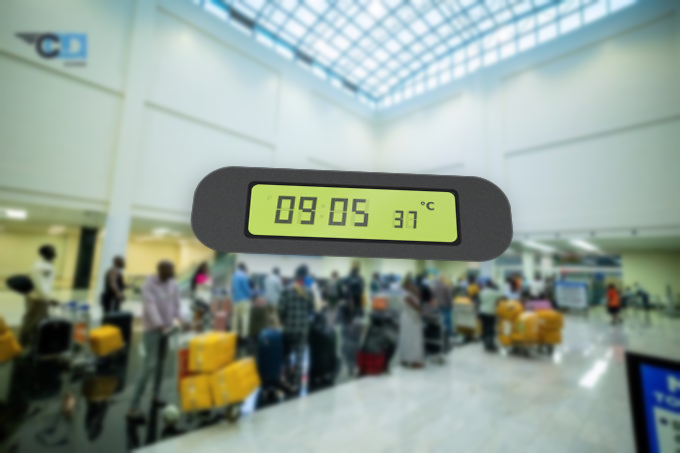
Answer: {"hour": 9, "minute": 5}
